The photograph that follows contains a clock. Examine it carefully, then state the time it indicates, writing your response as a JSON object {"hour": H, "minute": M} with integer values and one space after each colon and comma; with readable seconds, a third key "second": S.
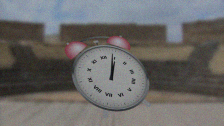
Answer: {"hour": 1, "minute": 4}
